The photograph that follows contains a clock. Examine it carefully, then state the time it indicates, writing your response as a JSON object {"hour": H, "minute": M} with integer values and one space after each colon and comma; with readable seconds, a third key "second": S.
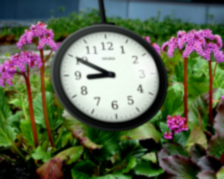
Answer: {"hour": 8, "minute": 50}
